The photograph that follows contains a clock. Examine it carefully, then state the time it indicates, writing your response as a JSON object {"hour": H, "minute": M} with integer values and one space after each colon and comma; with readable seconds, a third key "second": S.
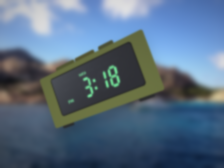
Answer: {"hour": 3, "minute": 18}
